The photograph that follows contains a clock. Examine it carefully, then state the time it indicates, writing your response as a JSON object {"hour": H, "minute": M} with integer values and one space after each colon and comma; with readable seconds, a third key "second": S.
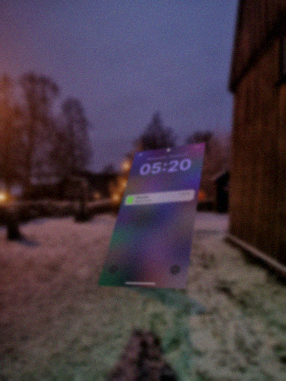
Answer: {"hour": 5, "minute": 20}
